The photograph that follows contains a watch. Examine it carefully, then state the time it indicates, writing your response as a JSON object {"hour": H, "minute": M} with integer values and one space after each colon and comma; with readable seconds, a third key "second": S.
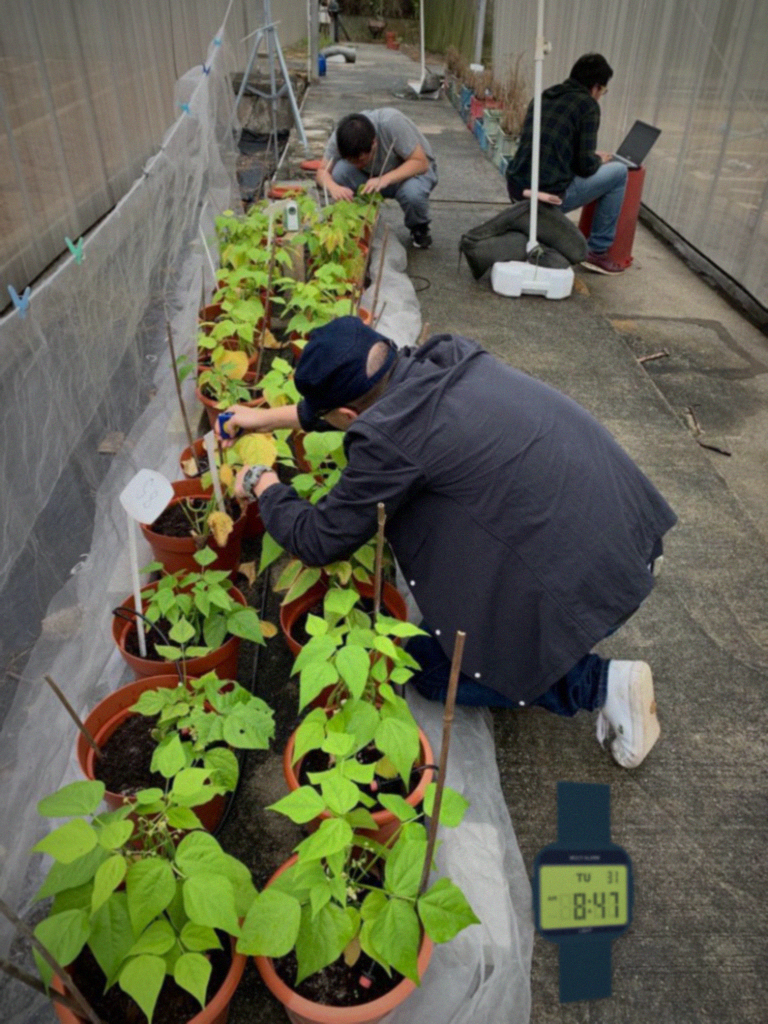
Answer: {"hour": 8, "minute": 47}
